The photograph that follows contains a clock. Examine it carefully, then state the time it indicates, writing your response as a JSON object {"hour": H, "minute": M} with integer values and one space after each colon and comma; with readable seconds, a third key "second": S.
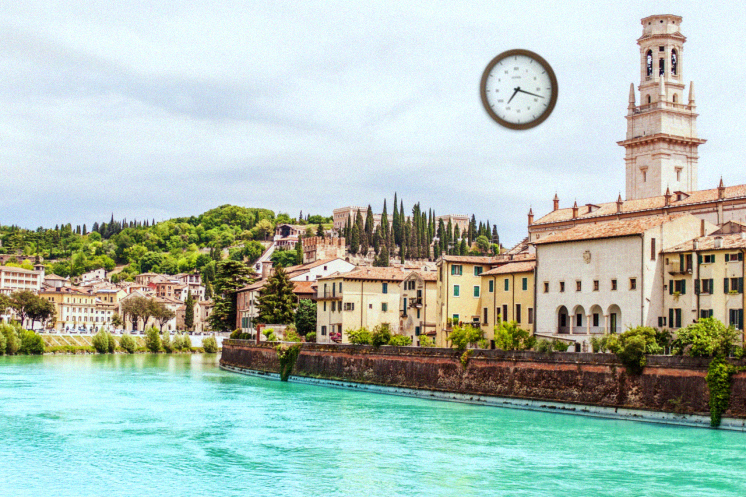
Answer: {"hour": 7, "minute": 18}
